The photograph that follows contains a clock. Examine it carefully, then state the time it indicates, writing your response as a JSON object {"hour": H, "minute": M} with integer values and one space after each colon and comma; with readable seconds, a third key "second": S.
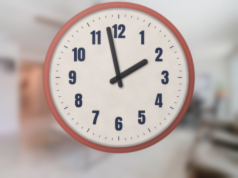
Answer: {"hour": 1, "minute": 58}
